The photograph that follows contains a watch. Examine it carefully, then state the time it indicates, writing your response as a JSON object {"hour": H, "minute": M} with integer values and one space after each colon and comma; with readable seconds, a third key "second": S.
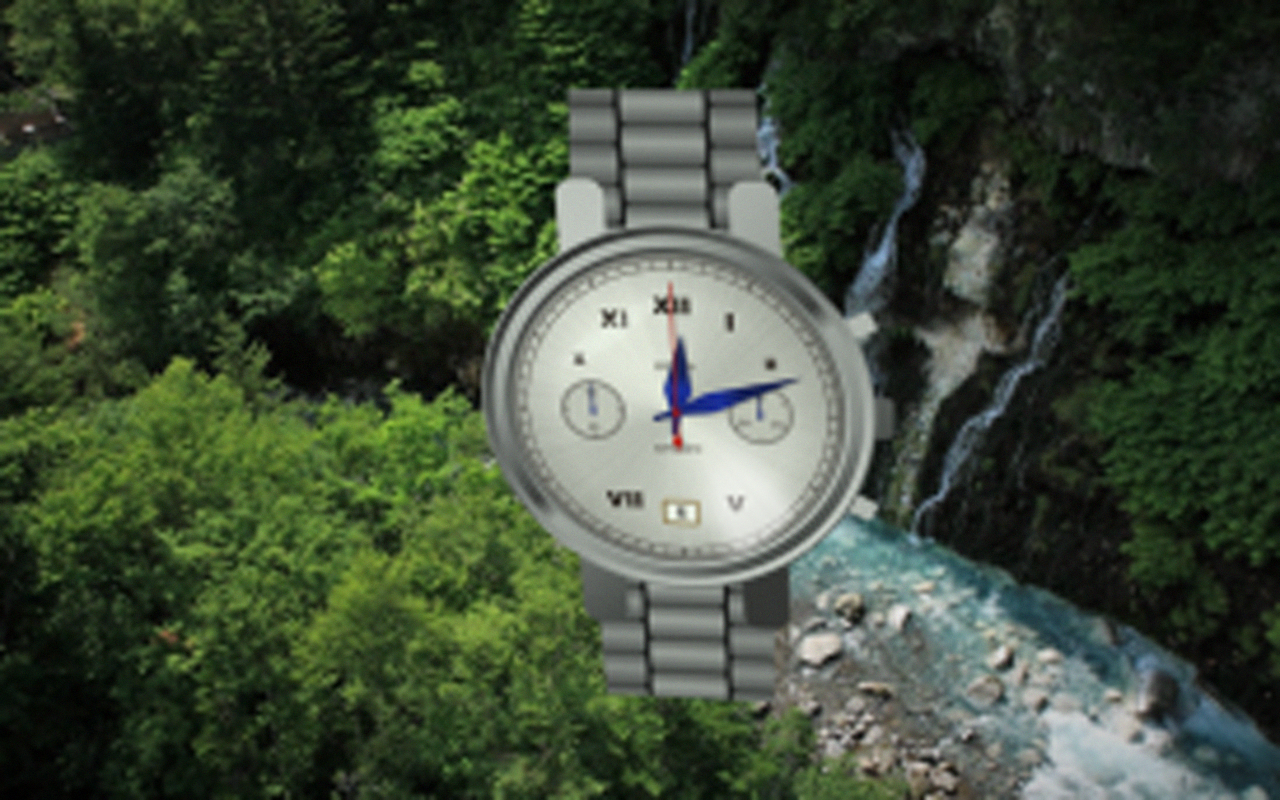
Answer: {"hour": 12, "minute": 12}
